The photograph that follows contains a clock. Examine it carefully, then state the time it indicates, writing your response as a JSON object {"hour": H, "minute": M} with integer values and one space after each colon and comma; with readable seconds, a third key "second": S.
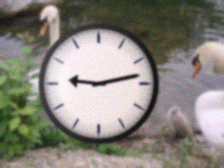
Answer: {"hour": 9, "minute": 13}
